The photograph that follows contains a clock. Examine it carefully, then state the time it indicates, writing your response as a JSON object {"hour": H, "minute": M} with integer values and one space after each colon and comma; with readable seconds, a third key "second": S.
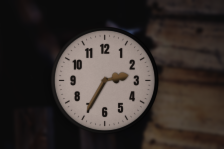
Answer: {"hour": 2, "minute": 35}
